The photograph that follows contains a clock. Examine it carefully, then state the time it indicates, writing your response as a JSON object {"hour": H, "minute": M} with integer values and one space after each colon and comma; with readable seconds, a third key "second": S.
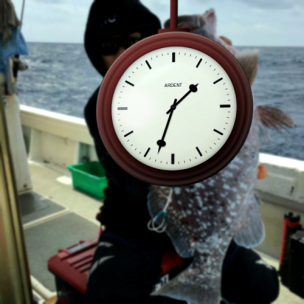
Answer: {"hour": 1, "minute": 33}
